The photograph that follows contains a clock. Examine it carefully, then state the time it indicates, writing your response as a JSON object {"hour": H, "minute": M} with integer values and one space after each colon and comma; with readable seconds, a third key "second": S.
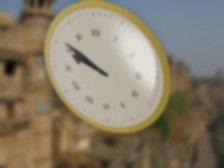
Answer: {"hour": 9, "minute": 51}
